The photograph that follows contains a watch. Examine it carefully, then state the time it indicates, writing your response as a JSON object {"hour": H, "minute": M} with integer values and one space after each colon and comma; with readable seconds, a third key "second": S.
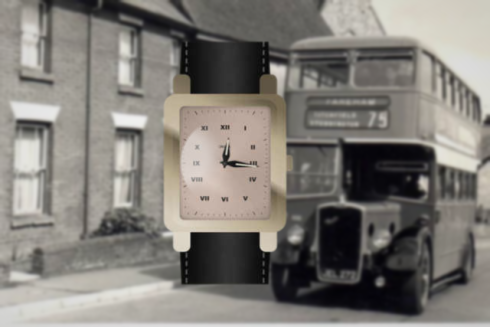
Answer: {"hour": 12, "minute": 16}
